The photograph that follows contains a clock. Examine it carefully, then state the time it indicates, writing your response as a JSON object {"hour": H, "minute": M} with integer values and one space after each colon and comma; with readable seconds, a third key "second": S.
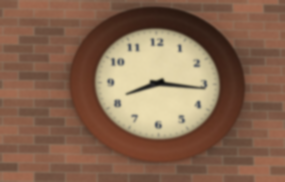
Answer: {"hour": 8, "minute": 16}
